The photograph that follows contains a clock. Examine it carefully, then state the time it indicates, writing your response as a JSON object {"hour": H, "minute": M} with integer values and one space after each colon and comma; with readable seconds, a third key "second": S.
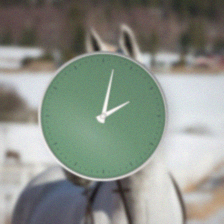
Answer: {"hour": 2, "minute": 2}
